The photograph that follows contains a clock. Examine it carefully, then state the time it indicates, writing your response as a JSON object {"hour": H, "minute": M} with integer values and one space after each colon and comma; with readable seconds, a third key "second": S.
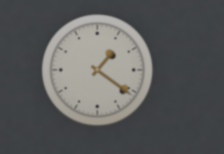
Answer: {"hour": 1, "minute": 21}
